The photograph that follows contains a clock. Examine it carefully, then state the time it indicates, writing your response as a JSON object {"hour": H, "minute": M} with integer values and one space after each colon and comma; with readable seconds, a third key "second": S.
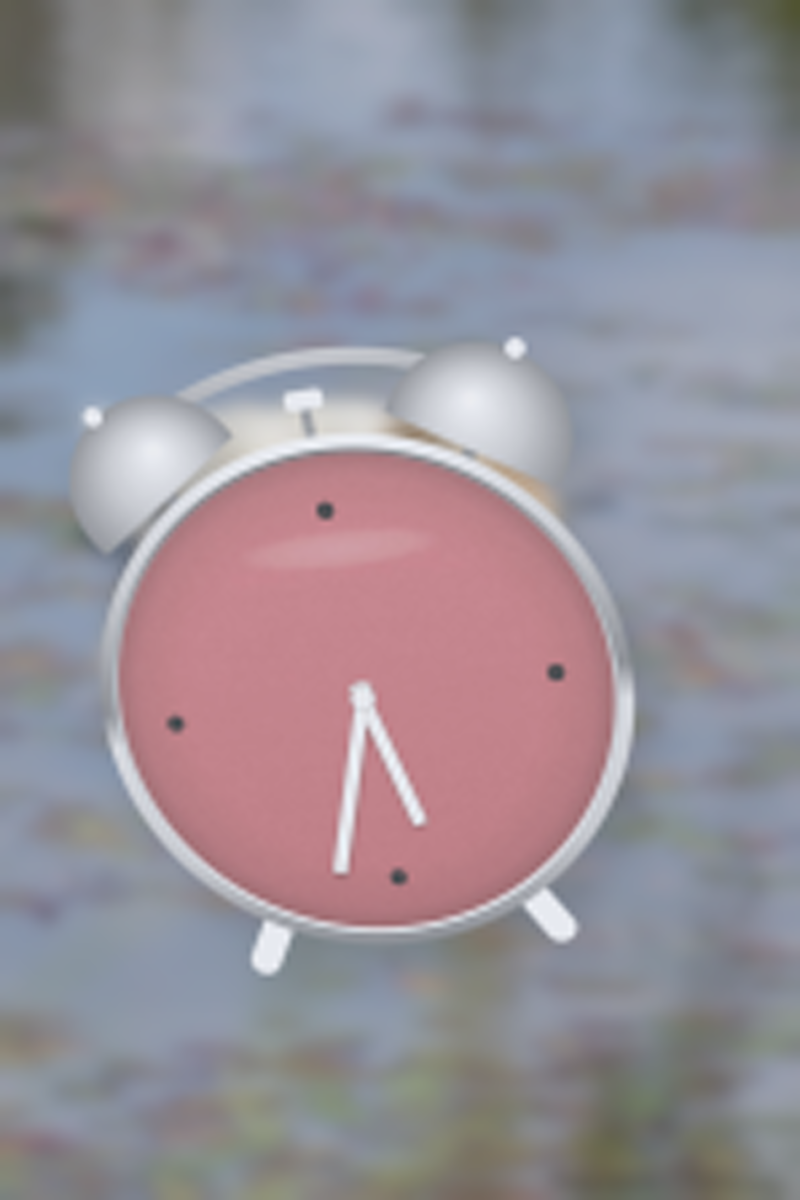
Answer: {"hour": 5, "minute": 33}
